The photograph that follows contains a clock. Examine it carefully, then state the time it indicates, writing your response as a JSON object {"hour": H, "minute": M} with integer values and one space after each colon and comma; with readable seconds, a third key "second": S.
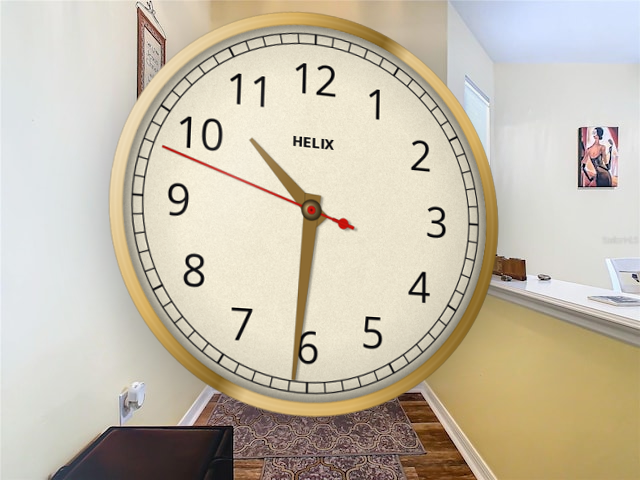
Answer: {"hour": 10, "minute": 30, "second": 48}
